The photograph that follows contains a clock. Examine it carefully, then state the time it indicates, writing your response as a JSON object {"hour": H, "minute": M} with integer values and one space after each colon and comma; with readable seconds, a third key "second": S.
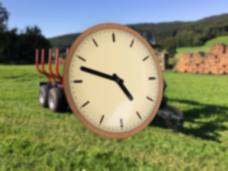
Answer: {"hour": 4, "minute": 48}
